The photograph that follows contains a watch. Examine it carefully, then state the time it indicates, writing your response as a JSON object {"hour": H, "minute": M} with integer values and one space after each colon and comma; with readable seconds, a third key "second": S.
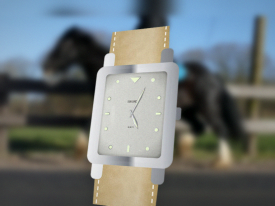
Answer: {"hour": 5, "minute": 4}
